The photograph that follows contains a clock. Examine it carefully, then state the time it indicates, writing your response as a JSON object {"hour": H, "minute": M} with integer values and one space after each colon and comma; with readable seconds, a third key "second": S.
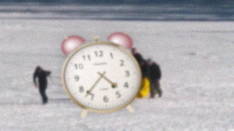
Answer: {"hour": 4, "minute": 37}
